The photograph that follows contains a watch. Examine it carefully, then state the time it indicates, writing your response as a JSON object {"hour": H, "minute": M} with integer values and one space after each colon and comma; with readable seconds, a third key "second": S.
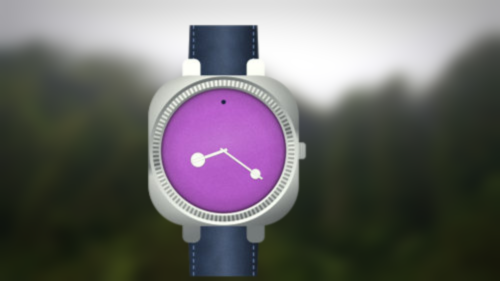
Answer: {"hour": 8, "minute": 21}
